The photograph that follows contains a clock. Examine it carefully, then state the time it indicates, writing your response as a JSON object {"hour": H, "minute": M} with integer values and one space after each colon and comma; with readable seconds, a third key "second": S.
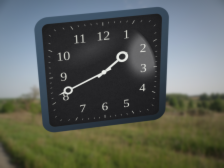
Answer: {"hour": 1, "minute": 41}
